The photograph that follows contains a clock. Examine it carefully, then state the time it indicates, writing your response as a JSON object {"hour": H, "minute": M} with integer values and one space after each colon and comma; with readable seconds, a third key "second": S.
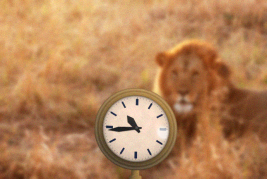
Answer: {"hour": 10, "minute": 44}
